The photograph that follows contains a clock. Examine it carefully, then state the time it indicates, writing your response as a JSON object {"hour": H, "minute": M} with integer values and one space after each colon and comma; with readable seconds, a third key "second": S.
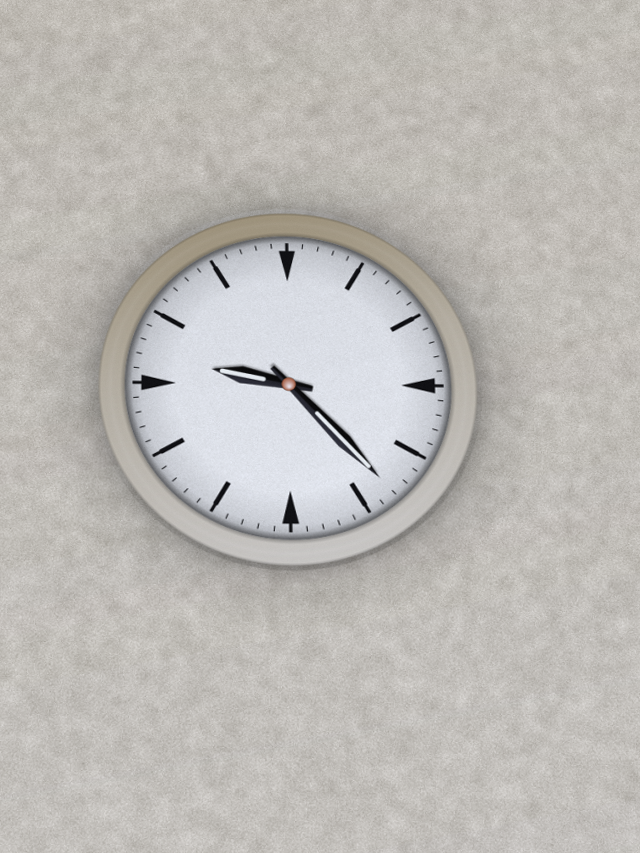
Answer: {"hour": 9, "minute": 23}
